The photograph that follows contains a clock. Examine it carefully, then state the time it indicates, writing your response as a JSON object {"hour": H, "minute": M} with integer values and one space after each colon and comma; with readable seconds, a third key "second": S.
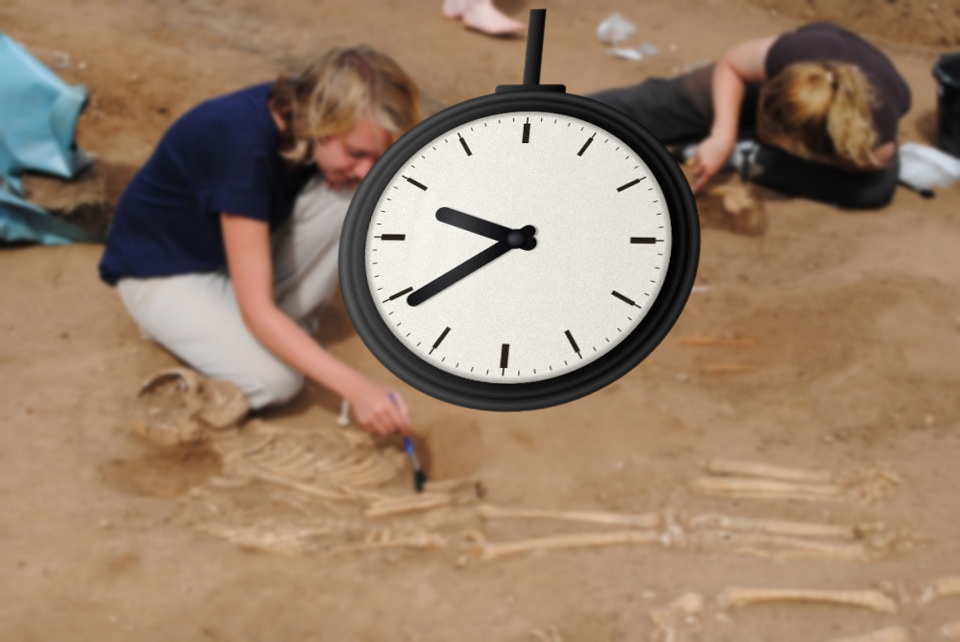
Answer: {"hour": 9, "minute": 39}
